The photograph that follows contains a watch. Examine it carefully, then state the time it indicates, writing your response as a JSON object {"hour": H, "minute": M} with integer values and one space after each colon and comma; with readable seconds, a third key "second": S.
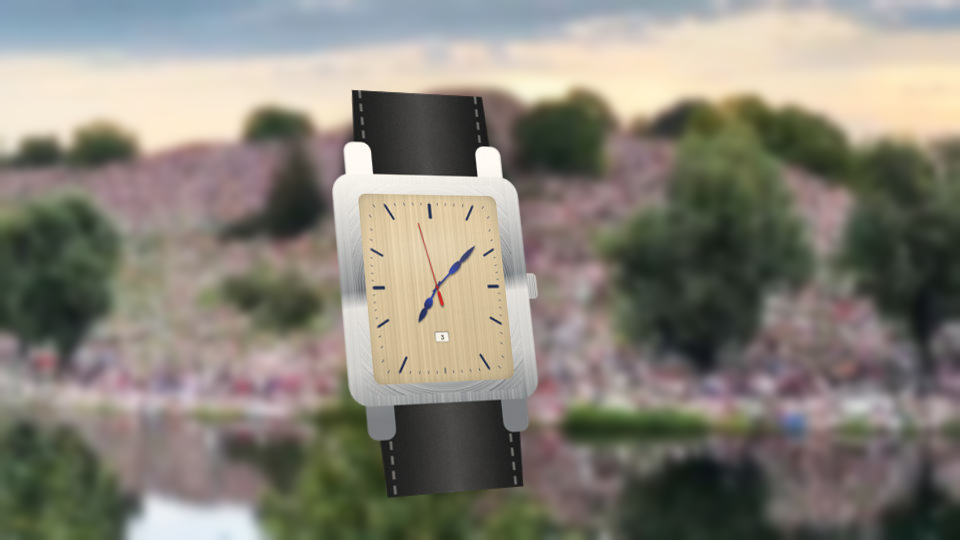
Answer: {"hour": 7, "minute": 7, "second": 58}
